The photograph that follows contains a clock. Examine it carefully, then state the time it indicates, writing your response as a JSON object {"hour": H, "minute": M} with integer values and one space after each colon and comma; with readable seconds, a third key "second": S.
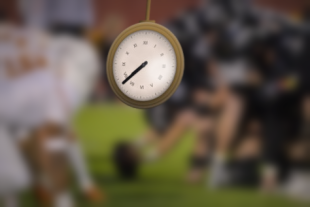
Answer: {"hour": 7, "minute": 38}
